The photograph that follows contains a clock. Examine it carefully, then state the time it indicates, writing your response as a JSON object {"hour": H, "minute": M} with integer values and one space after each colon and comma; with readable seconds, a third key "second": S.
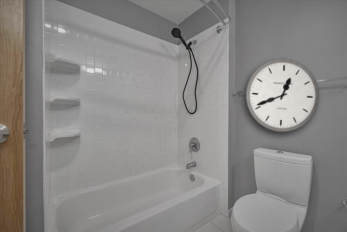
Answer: {"hour": 12, "minute": 41}
